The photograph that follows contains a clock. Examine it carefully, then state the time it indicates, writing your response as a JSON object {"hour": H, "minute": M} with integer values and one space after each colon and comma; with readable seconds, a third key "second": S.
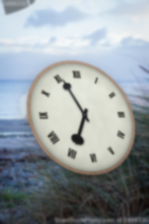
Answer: {"hour": 6, "minute": 56}
